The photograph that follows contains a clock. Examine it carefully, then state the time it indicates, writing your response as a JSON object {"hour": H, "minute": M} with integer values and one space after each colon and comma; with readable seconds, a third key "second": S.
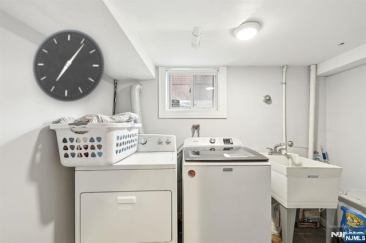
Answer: {"hour": 7, "minute": 6}
